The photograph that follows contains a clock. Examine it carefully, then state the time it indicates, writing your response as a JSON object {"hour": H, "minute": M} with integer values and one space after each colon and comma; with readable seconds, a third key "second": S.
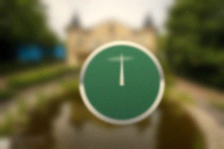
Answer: {"hour": 12, "minute": 0}
